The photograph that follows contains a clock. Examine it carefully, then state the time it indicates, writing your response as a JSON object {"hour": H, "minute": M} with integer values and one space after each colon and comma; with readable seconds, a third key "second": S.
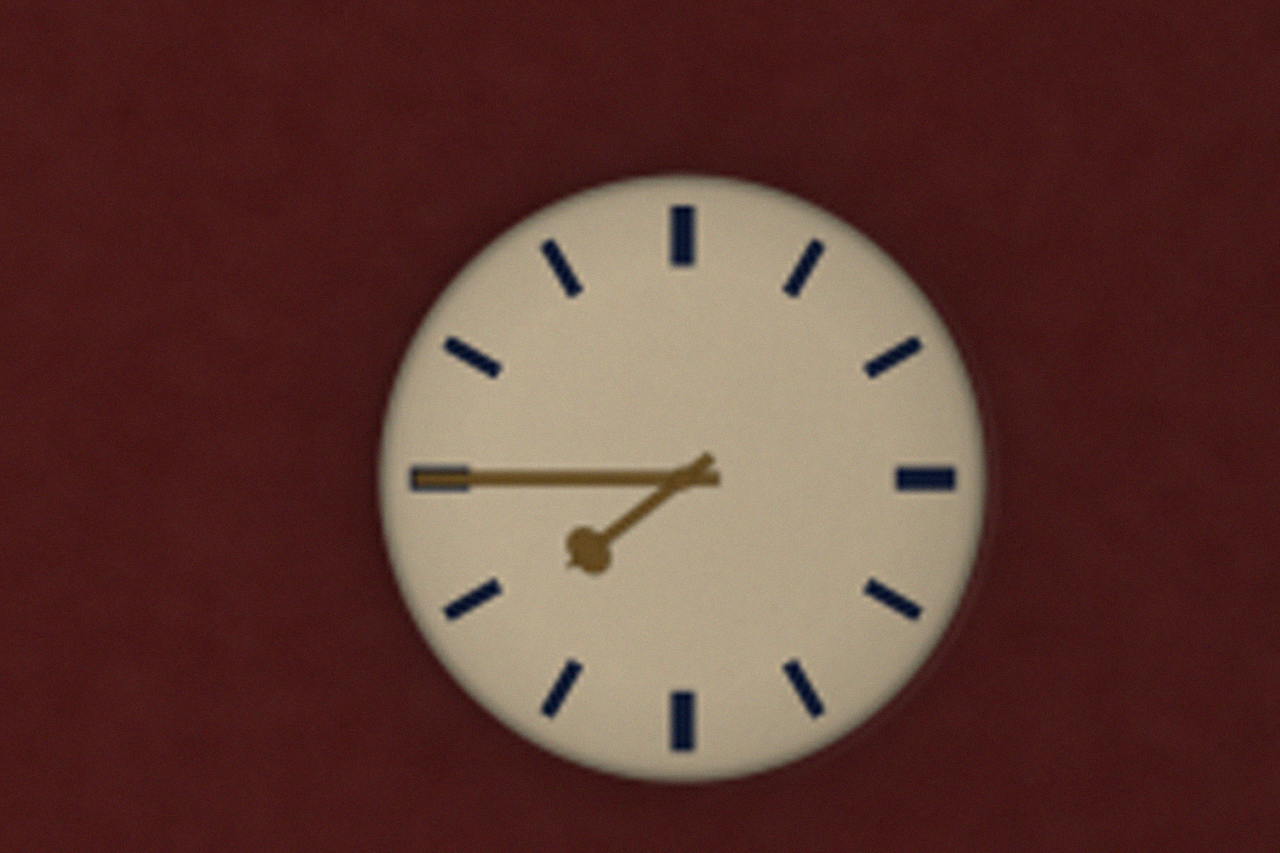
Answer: {"hour": 7, "minute": 45}
